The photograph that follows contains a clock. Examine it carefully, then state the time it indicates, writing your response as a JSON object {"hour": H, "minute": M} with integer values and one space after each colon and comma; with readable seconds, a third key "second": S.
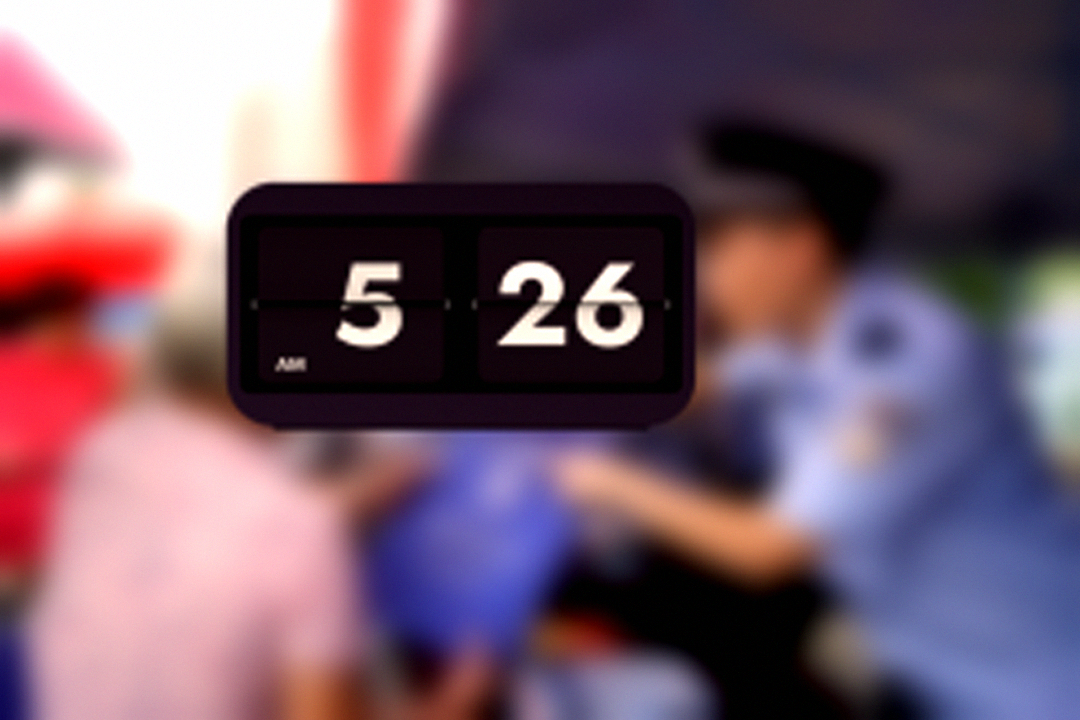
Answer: {"hour": 5, "minute": 26}
